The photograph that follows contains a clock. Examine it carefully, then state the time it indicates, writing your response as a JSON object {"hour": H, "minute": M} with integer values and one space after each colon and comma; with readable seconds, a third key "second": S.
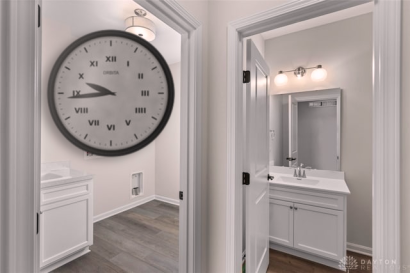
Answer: {"hour": 9, "minute": 44}
